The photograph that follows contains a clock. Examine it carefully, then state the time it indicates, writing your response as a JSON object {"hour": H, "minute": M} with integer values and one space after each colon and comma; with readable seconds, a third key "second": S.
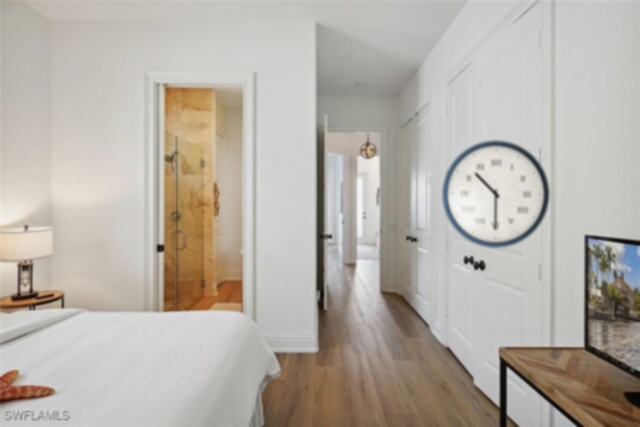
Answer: {"hour": 10, "minute": 30}
